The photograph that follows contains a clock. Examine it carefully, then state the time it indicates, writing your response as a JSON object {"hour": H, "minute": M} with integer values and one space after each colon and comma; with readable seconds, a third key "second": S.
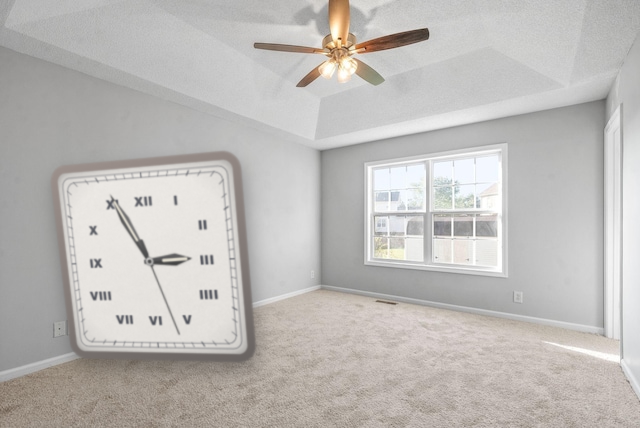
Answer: {"hour": 2, "minute": 55, "second": 27}
